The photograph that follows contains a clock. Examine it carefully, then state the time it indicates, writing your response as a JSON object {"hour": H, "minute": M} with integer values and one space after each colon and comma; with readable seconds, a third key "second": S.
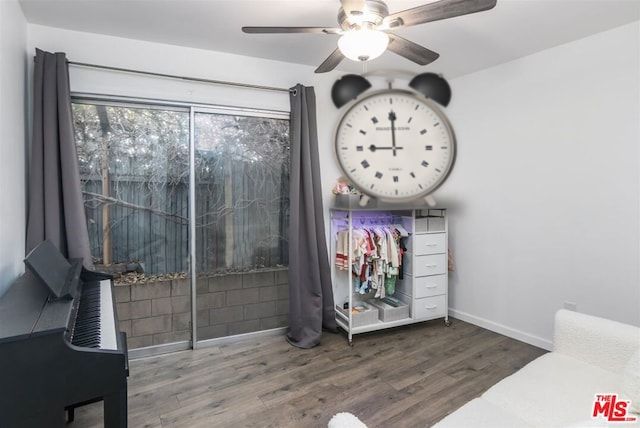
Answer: {"hour": 9, "minute": 0}
